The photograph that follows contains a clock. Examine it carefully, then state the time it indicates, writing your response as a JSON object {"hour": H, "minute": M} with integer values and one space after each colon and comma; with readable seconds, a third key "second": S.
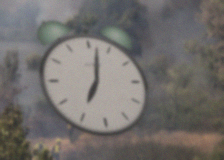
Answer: {"hour": 7, "minute": 2}
